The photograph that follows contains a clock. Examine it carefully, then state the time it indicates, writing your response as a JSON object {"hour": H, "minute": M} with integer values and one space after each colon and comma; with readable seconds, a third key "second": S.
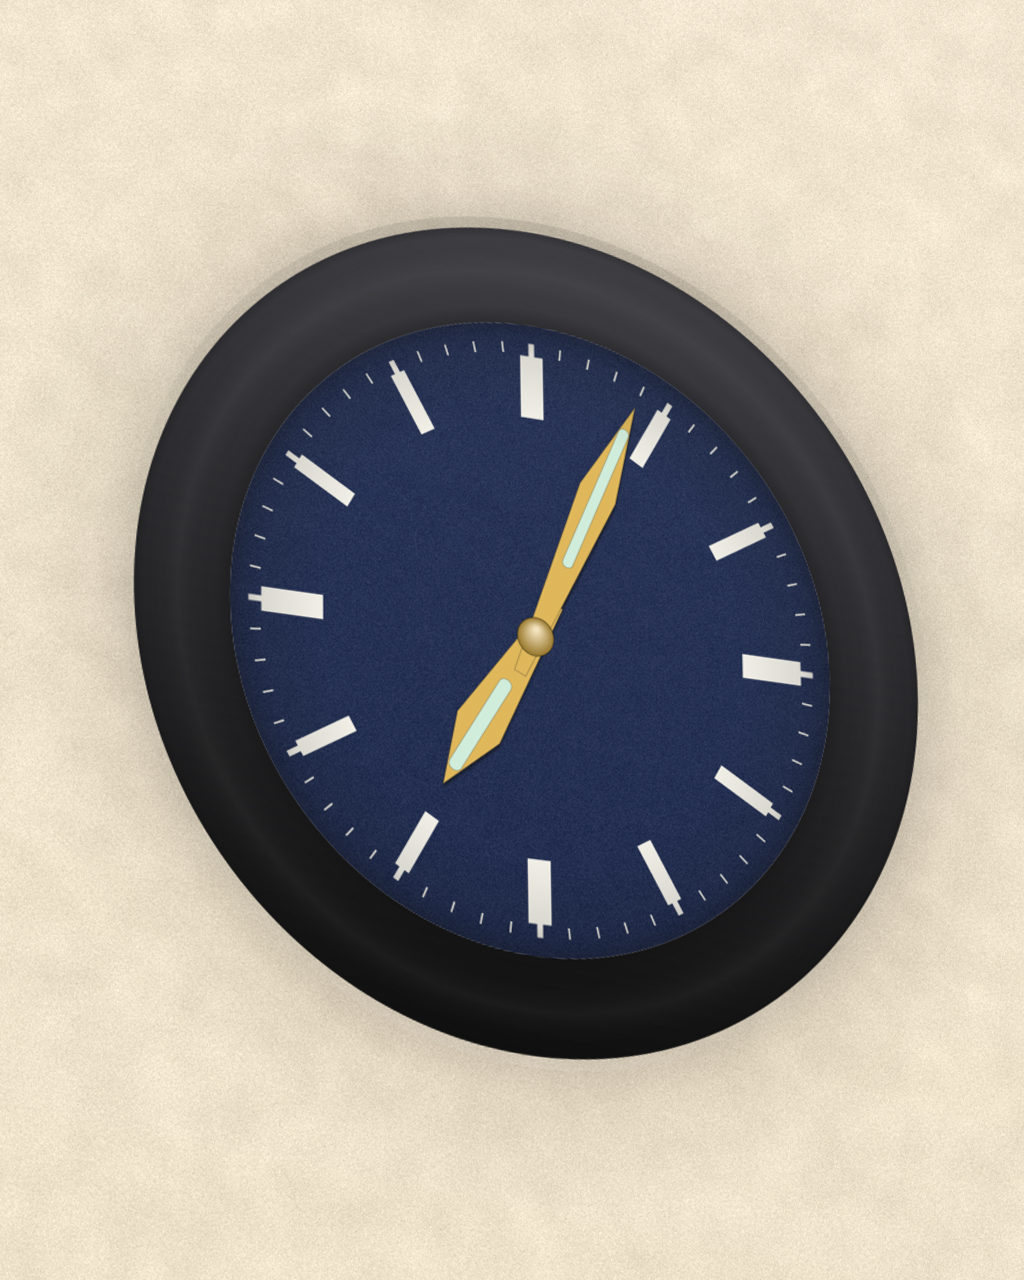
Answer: {"hour": 7, "minute": 4}
